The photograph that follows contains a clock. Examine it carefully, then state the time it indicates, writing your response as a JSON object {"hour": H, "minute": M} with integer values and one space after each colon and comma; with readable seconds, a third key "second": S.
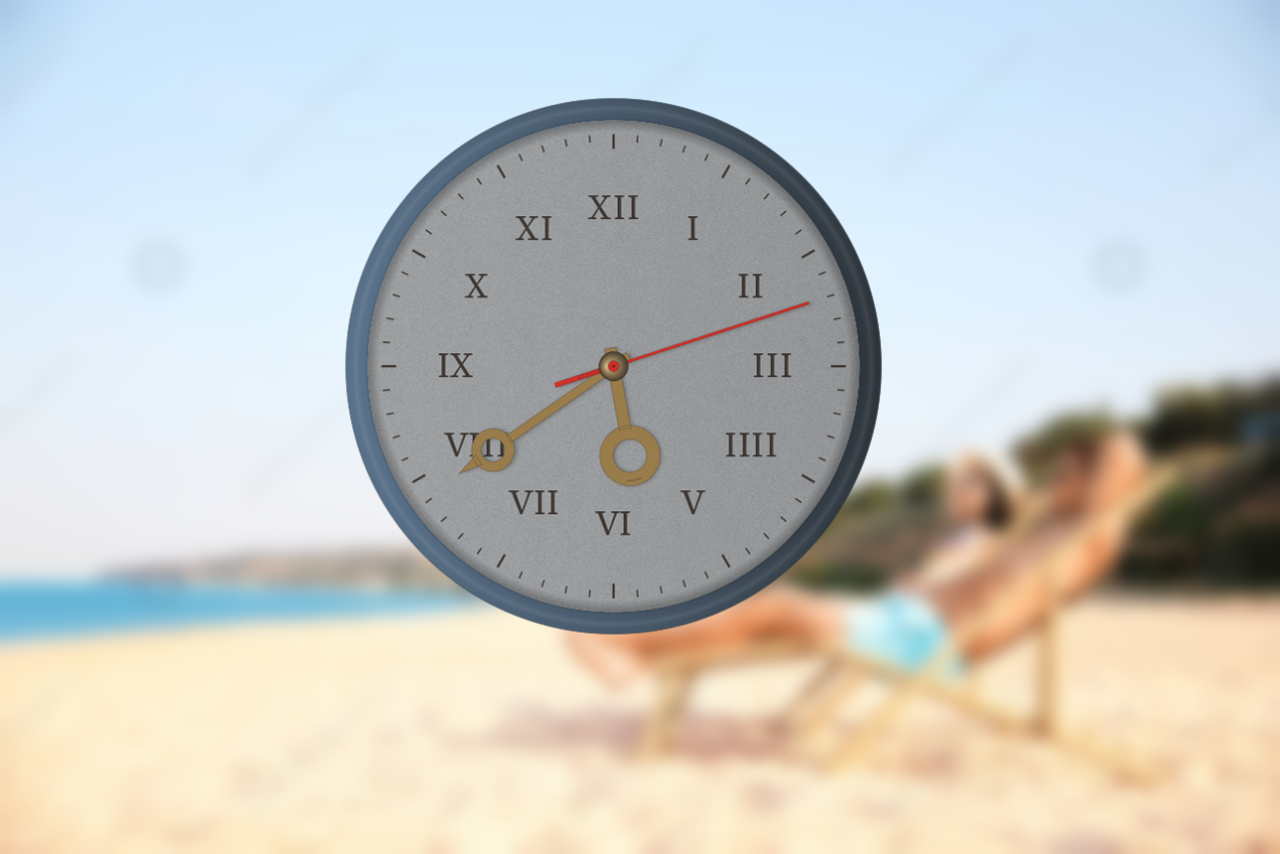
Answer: {"hour": 5, "minute": 39, "second": 12}
